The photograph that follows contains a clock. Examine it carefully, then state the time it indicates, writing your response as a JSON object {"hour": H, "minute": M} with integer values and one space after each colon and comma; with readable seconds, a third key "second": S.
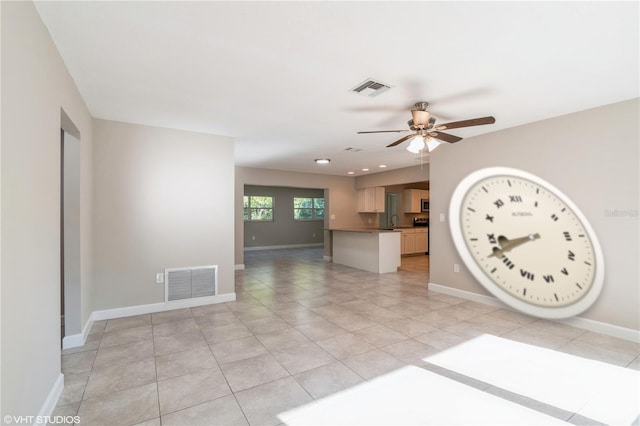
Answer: {"hour": 8, "minute": 42}
